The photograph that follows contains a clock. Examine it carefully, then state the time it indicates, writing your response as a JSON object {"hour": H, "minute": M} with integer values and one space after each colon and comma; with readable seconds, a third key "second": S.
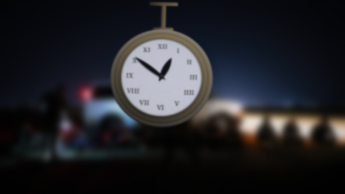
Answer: {"hour": 12, "minute": 51}
